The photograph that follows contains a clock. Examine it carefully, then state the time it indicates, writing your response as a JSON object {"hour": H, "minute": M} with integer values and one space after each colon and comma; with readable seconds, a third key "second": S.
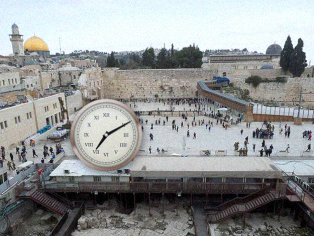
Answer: {"hour": 7, "minute": 10}
